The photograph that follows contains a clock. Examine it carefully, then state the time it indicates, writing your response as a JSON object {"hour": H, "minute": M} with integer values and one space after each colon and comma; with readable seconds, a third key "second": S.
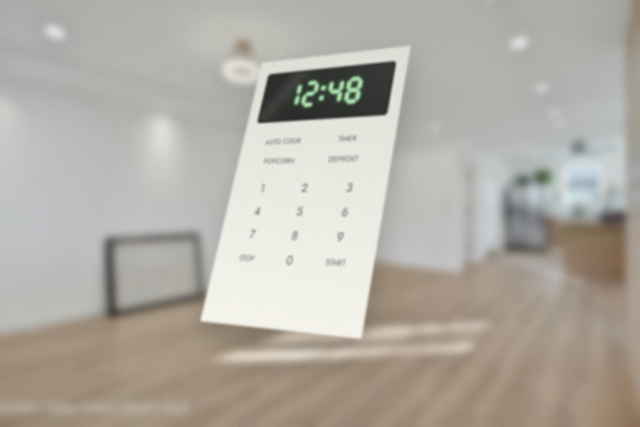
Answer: {"hour": 12, "minute": 48}
